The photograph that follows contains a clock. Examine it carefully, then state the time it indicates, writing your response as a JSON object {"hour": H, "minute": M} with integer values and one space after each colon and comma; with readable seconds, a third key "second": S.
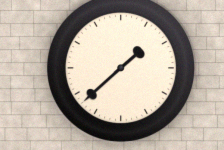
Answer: {"hour": 1, "minute": 38}
